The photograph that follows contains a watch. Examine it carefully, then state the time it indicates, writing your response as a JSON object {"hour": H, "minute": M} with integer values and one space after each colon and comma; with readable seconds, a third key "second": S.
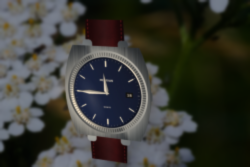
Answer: {"hour": 11, "minute": 45}
